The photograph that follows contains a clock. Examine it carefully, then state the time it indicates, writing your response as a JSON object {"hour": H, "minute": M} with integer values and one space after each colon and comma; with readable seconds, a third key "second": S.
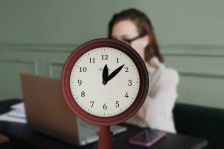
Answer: {"hour": 12, "minute": 8}
